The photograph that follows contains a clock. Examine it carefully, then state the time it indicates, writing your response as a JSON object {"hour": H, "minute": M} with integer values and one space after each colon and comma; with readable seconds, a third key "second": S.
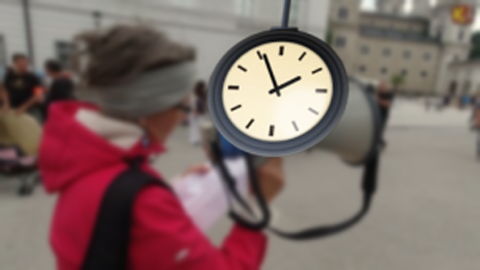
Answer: {"hour": 1, "minute": 56}
